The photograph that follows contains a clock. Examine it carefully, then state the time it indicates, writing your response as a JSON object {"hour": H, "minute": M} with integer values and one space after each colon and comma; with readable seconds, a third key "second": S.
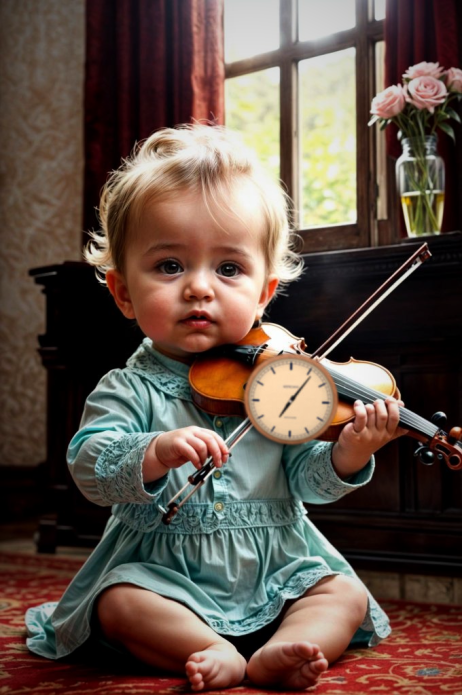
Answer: {"hour": 7, "minute": 6}
